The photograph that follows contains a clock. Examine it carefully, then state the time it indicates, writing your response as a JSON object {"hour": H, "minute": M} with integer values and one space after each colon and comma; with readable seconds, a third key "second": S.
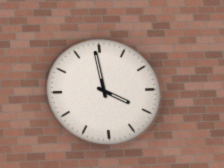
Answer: {"hour": 3, "minute": 59}
